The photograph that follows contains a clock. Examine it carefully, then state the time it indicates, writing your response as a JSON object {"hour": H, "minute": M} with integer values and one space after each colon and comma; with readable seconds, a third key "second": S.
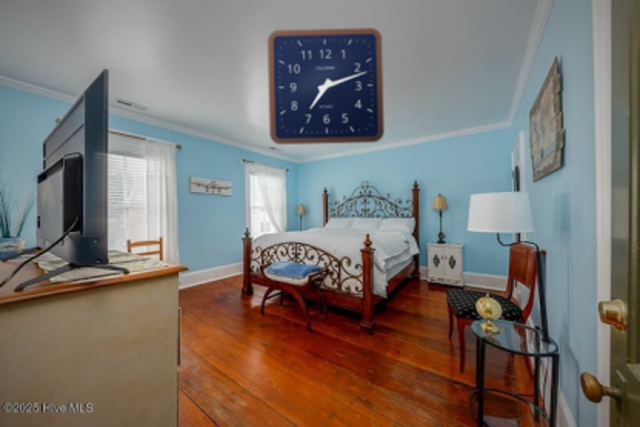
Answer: {"hour": 7, "minute": 12}
